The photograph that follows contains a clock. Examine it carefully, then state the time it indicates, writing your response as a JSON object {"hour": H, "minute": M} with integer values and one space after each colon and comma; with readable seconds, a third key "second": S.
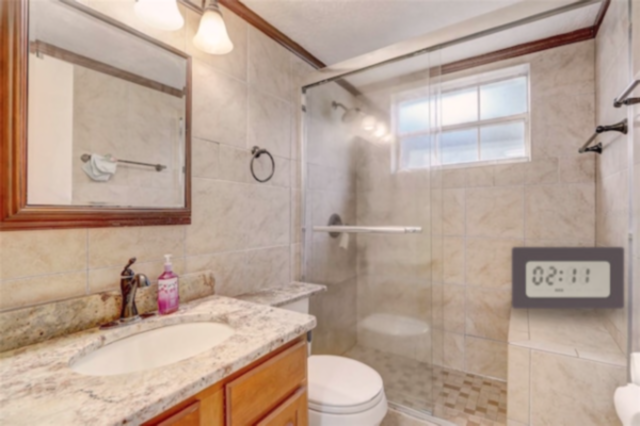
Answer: {"hour": 2, "minute": 11}
